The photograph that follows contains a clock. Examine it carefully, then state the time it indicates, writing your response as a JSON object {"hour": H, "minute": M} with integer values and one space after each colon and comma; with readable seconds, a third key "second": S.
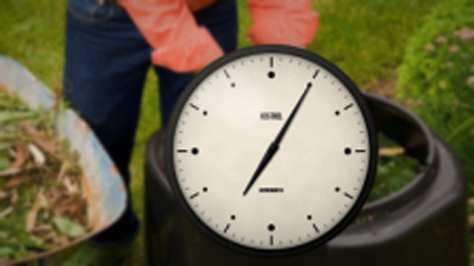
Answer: {"hour": 7, "minute": 5}
